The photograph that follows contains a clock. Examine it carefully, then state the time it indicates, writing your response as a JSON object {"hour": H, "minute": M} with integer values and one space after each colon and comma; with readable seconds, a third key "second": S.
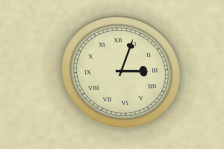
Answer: {"hour": 3, "minute": 4}
